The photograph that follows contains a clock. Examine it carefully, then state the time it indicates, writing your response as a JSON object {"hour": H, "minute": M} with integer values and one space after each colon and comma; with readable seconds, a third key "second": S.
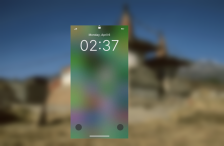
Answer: {"hour": 2, "minute": 37}
